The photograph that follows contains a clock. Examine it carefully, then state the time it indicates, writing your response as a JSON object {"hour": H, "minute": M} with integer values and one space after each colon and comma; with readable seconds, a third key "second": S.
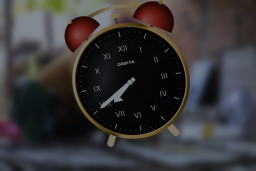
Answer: {"hour": 7, "minute": 40}
